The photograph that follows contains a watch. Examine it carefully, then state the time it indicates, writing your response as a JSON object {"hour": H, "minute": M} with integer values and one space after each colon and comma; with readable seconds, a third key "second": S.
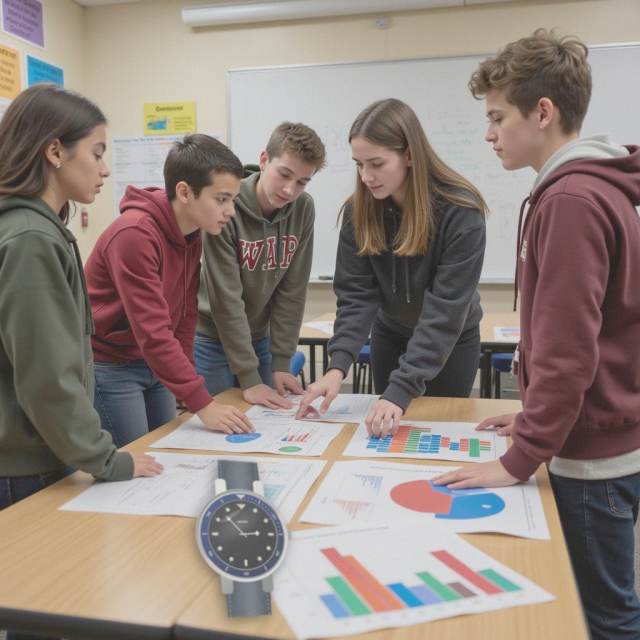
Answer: {"hour": 2, "minute": 53}
